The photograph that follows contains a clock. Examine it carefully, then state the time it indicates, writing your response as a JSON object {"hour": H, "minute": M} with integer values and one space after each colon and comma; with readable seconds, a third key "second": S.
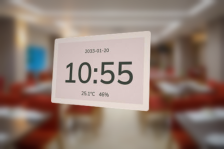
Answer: {"hour": 10, "minute": 55}
